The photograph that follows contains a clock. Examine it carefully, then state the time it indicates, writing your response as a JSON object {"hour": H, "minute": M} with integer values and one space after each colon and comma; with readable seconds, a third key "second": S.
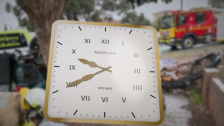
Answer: {"hour": 9, "minute": 40}
